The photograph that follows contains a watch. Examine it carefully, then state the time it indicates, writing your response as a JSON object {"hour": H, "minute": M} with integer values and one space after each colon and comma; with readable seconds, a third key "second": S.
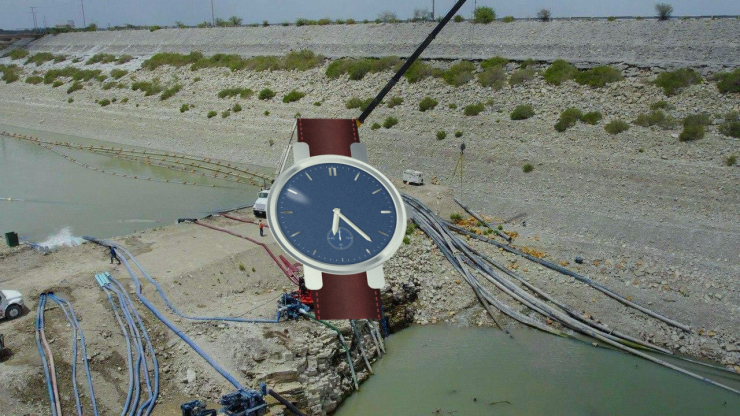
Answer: {"hour": 6, "minute": 23}
